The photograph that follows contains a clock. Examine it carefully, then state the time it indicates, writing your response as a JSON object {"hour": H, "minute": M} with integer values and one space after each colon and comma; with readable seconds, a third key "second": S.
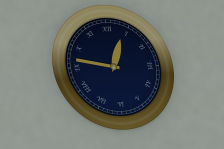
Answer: {"hour": 12, "minute": 47}
